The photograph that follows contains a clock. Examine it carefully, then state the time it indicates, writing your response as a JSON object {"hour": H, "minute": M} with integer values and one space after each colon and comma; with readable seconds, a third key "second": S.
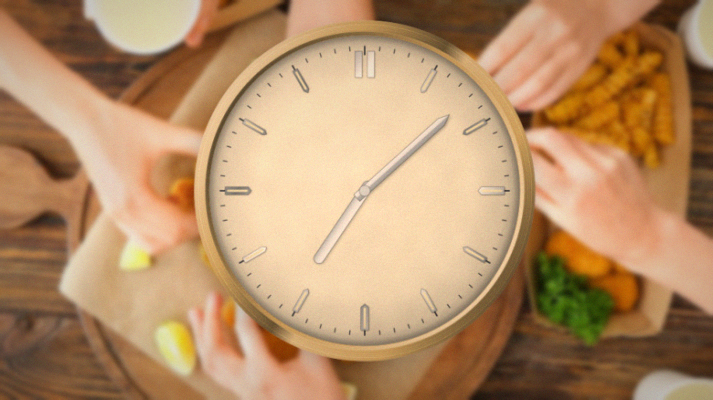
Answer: {"hour": 7, "minute": 8}
